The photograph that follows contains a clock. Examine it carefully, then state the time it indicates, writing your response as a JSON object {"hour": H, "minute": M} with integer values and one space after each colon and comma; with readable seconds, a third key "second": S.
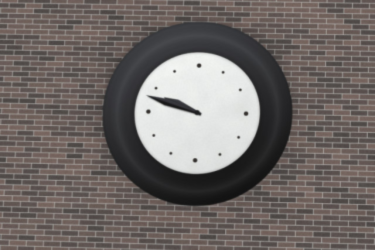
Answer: {"hour": 9, "minute": 48}
